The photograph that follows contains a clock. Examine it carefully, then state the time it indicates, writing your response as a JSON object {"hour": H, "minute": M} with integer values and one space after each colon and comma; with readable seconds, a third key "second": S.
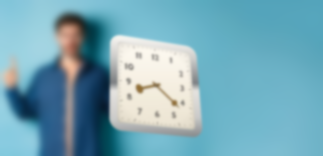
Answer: {"hour": 8, "minute": 22}
